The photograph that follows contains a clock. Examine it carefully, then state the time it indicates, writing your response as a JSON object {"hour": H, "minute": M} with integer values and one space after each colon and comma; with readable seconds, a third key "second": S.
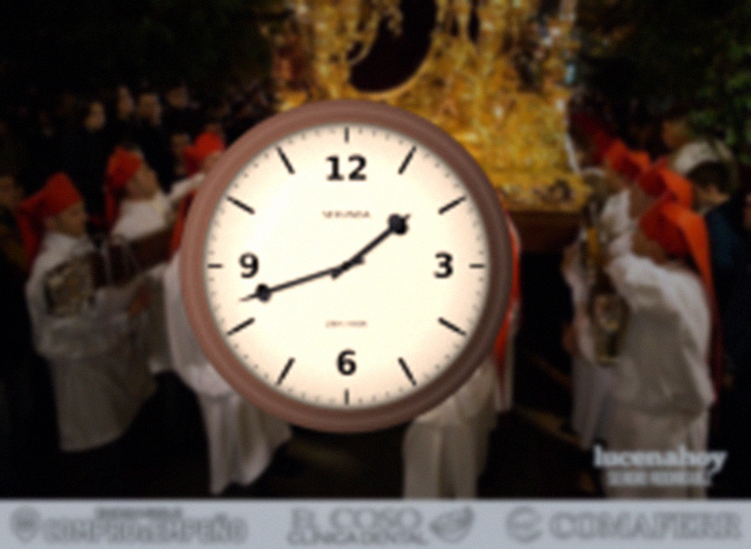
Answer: {"hour": 1, "minute": 42}
